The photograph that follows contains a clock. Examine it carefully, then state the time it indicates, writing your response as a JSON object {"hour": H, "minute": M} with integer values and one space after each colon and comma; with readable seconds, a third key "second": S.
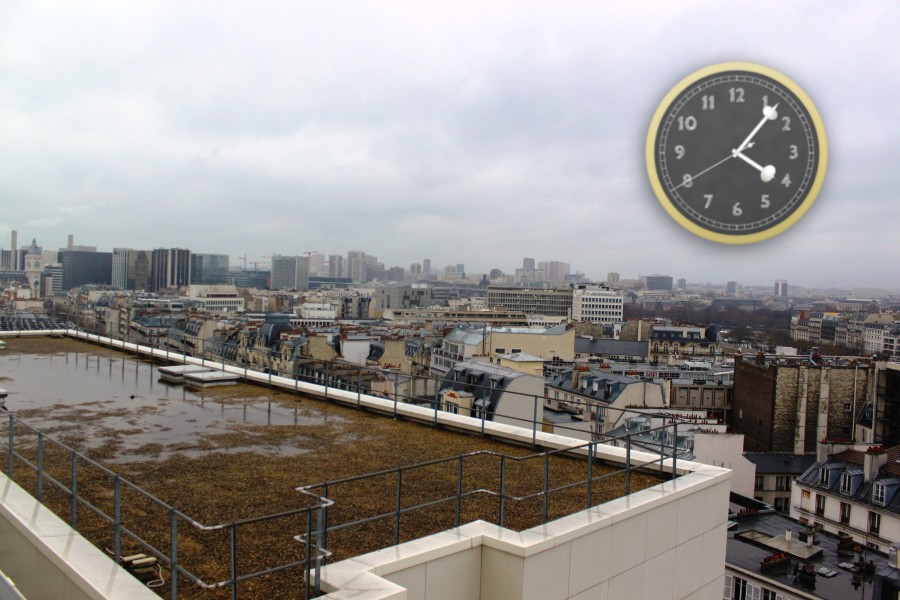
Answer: {"hour": 4, "minute": 6, "second": 40}
